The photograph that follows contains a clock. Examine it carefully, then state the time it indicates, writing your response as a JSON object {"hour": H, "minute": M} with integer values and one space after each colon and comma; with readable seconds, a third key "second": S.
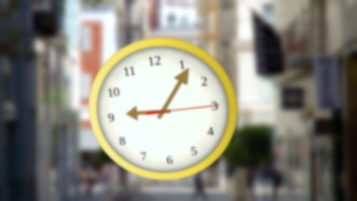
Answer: {"hour": 9, "minute": 6, "second": 15}
